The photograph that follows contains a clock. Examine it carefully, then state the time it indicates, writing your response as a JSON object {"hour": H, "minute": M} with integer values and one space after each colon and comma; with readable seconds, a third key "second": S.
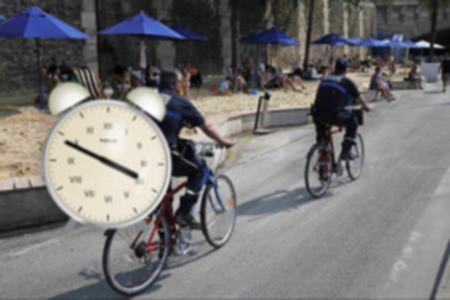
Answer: {"hour": 3, "minute": 49}
